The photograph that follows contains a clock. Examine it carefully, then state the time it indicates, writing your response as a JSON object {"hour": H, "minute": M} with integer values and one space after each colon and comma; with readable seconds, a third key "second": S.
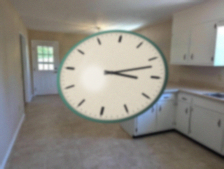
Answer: {"hour": 3, "minute": 12}
